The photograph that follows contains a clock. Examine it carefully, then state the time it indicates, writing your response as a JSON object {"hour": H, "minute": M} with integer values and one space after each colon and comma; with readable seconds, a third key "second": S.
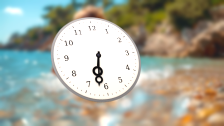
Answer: {"hour": 6, "minute": 32}
